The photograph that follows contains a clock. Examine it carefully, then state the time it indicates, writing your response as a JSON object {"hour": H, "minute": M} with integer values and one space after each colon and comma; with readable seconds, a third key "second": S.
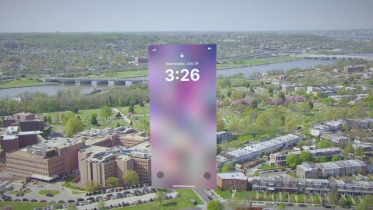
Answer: {"hour": 3, "minute": 26}
